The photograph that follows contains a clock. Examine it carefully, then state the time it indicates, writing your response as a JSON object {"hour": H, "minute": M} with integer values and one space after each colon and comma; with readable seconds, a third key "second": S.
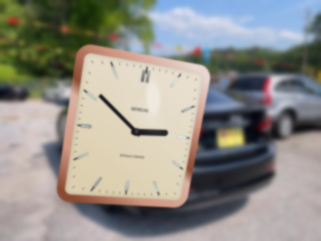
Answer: {"hour": 2, "minute": 51}
